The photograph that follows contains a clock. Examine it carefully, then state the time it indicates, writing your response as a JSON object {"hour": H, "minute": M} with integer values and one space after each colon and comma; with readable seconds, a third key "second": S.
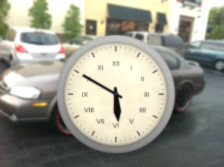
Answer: {"hour": 5, "minute": 50}
